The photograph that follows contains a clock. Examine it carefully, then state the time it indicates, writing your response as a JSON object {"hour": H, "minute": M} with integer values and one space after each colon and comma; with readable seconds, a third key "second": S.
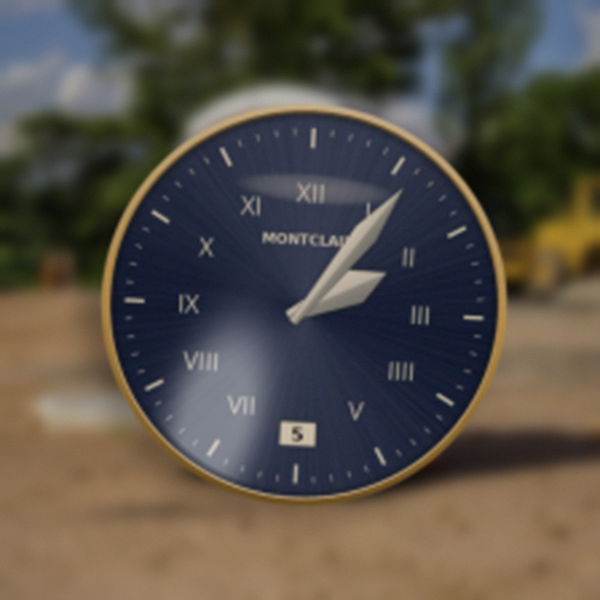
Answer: {"hour": 2, "minute": 6}
